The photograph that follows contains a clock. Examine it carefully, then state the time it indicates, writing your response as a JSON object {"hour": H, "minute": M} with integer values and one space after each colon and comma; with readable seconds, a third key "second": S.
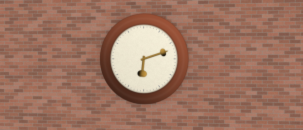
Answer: {"hour": 6, "minute": 12}
